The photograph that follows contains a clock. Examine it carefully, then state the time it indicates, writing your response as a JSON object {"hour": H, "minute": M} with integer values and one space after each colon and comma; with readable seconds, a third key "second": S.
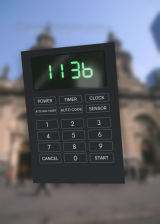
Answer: {"hour": 11, "minute": 36}
